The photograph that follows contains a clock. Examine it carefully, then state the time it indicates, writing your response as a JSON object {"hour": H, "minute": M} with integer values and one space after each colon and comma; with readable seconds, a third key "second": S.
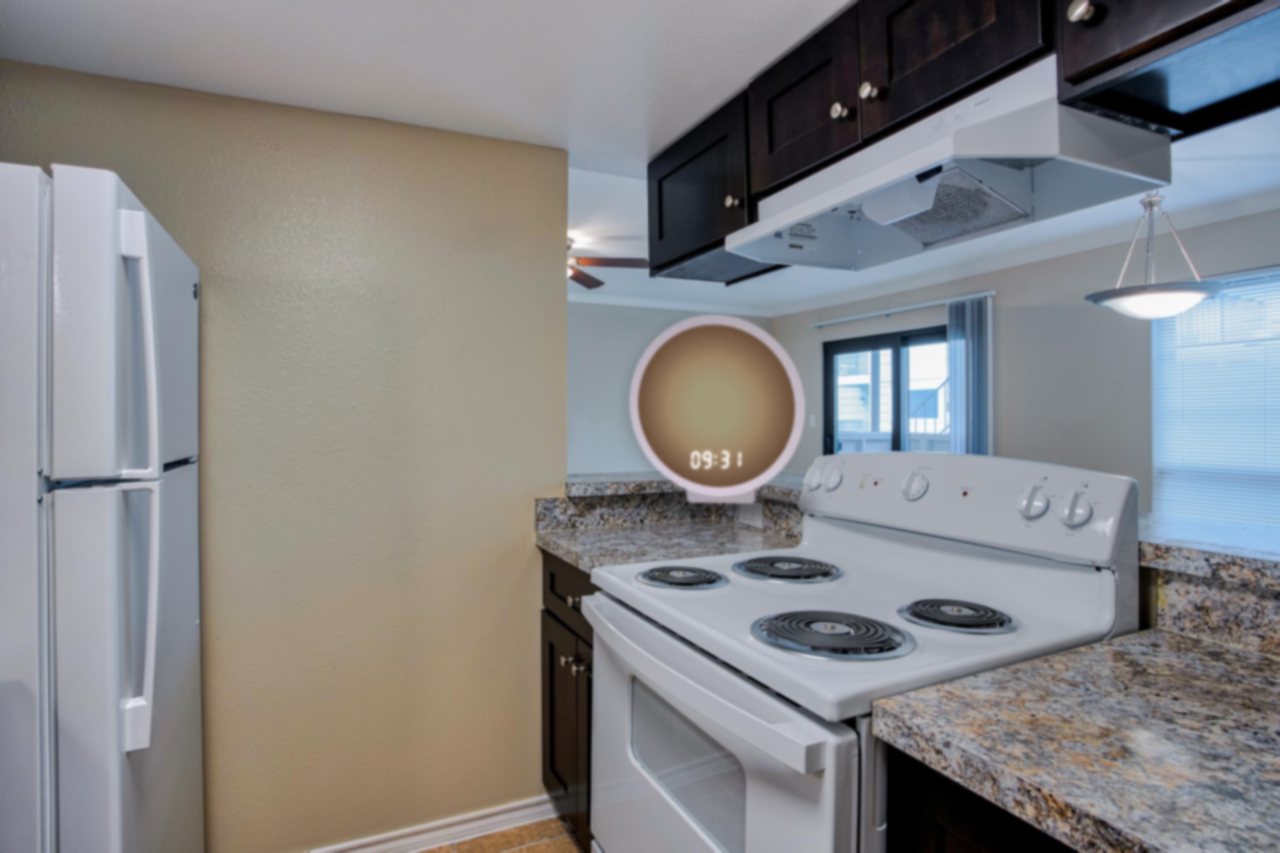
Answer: {"hour": 9, "minute": 31}
